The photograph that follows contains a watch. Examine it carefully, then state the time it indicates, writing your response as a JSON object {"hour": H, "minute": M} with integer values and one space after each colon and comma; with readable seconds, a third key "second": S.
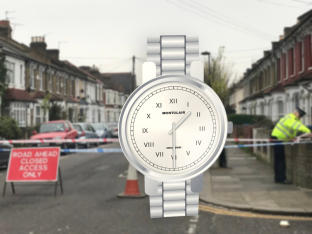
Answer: {"hour": 1, "minute": 30}
